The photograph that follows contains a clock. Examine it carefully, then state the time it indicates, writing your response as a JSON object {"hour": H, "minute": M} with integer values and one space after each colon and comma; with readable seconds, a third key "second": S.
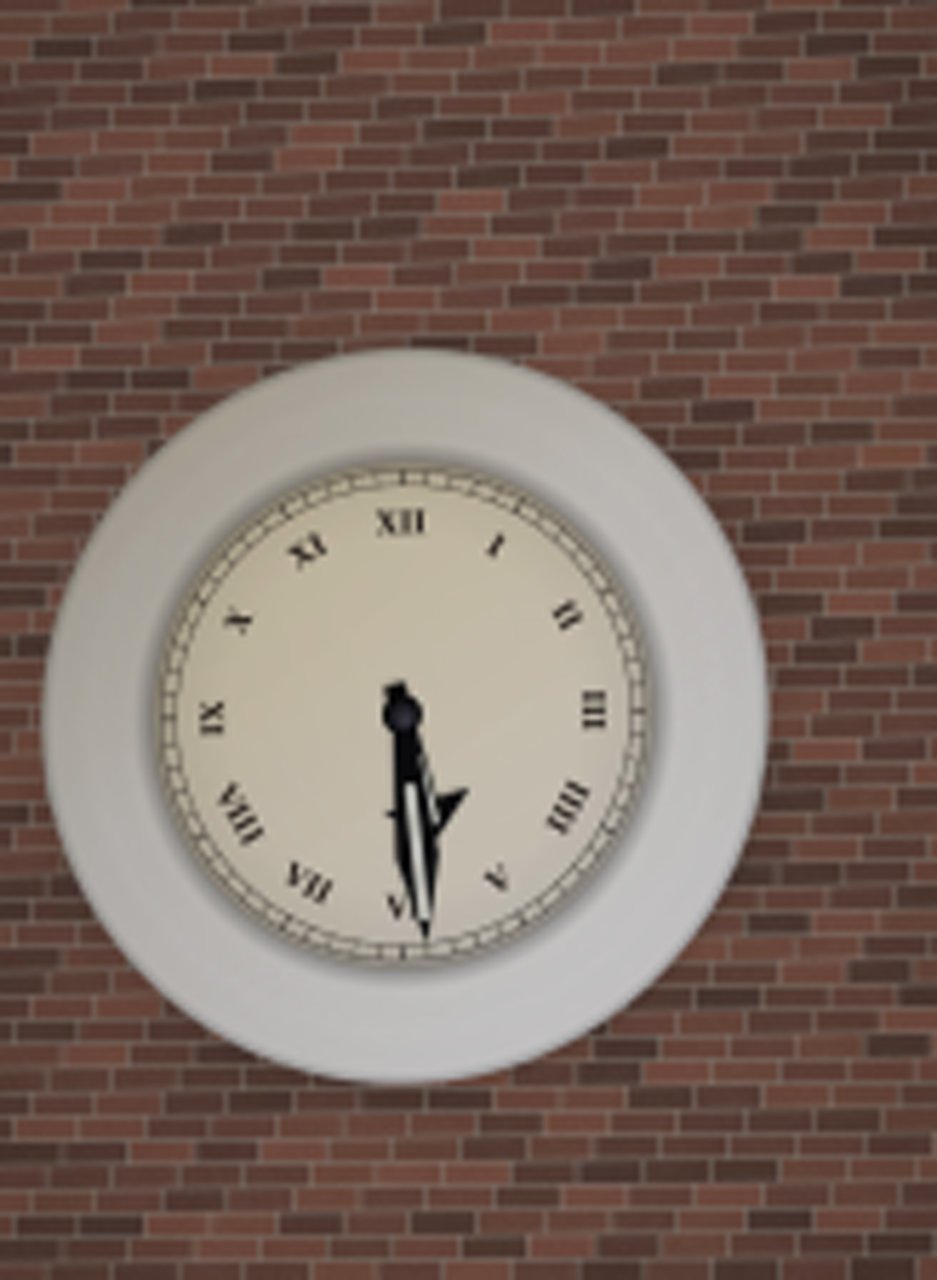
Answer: {"hour": 5, "minute": 29}
